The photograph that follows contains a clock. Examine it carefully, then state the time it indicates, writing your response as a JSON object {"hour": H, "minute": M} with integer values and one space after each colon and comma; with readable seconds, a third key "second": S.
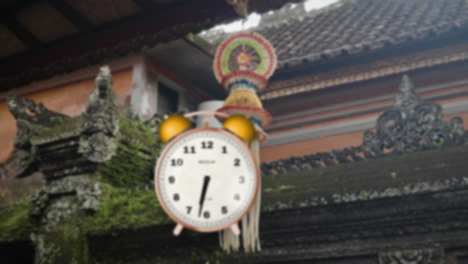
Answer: {"hour": 6, "minute": 32}
